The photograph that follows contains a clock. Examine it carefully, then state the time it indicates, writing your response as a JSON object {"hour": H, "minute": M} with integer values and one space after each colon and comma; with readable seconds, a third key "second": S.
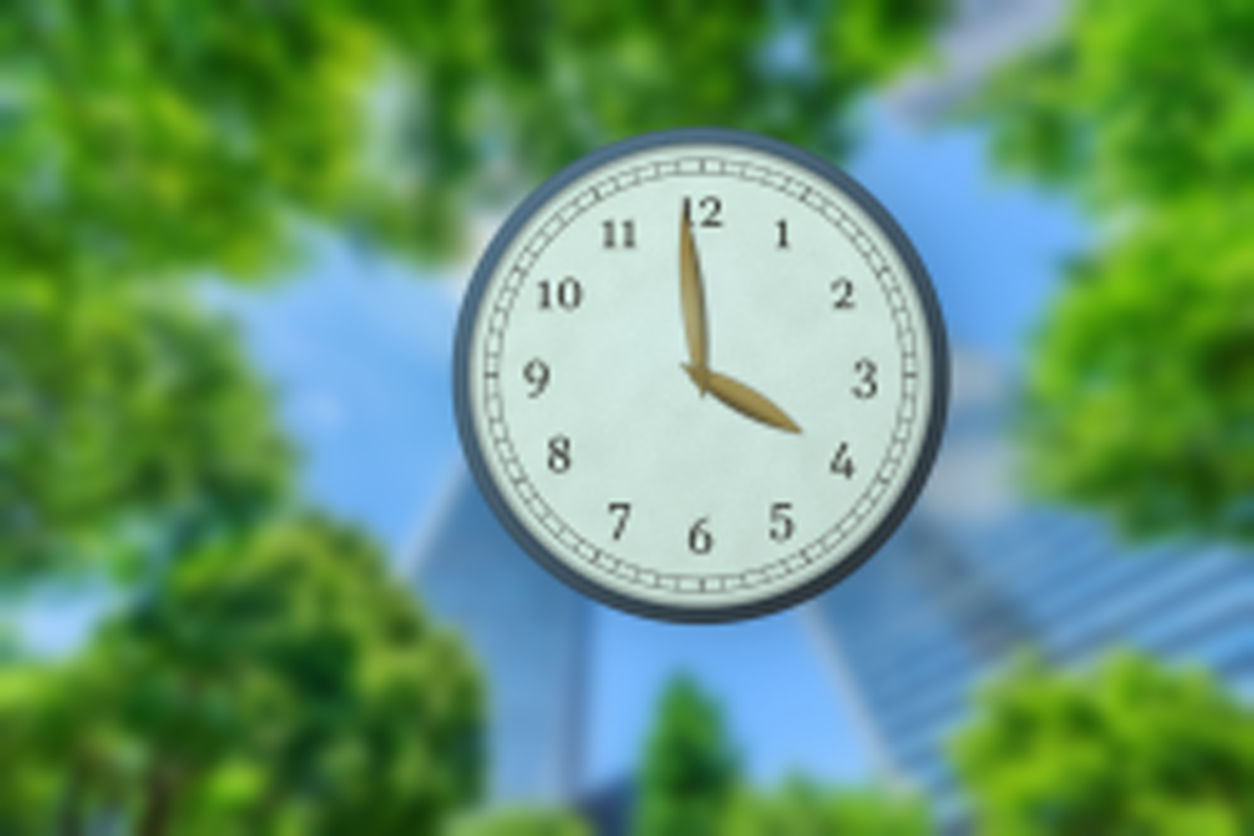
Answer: {"hour": 3, "minute": 59}
